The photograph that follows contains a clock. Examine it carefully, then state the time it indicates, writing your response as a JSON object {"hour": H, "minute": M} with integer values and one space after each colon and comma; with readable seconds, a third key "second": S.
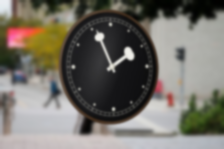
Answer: {"hour": 1, "minute": 56}
